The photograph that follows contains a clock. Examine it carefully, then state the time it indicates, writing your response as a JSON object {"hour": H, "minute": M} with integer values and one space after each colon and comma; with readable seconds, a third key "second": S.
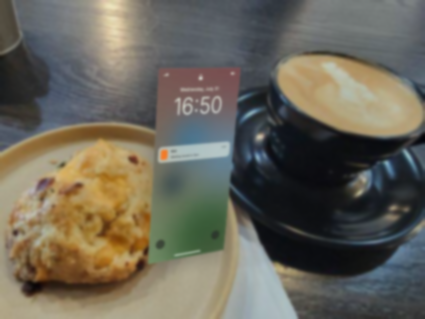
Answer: {"hour": 16, "minute": 50}
